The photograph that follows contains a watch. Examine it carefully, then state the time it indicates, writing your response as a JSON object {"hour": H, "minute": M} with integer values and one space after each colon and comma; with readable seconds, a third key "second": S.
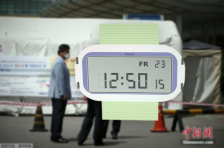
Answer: {"hour": 12, "minute": 50, "second": 15}
